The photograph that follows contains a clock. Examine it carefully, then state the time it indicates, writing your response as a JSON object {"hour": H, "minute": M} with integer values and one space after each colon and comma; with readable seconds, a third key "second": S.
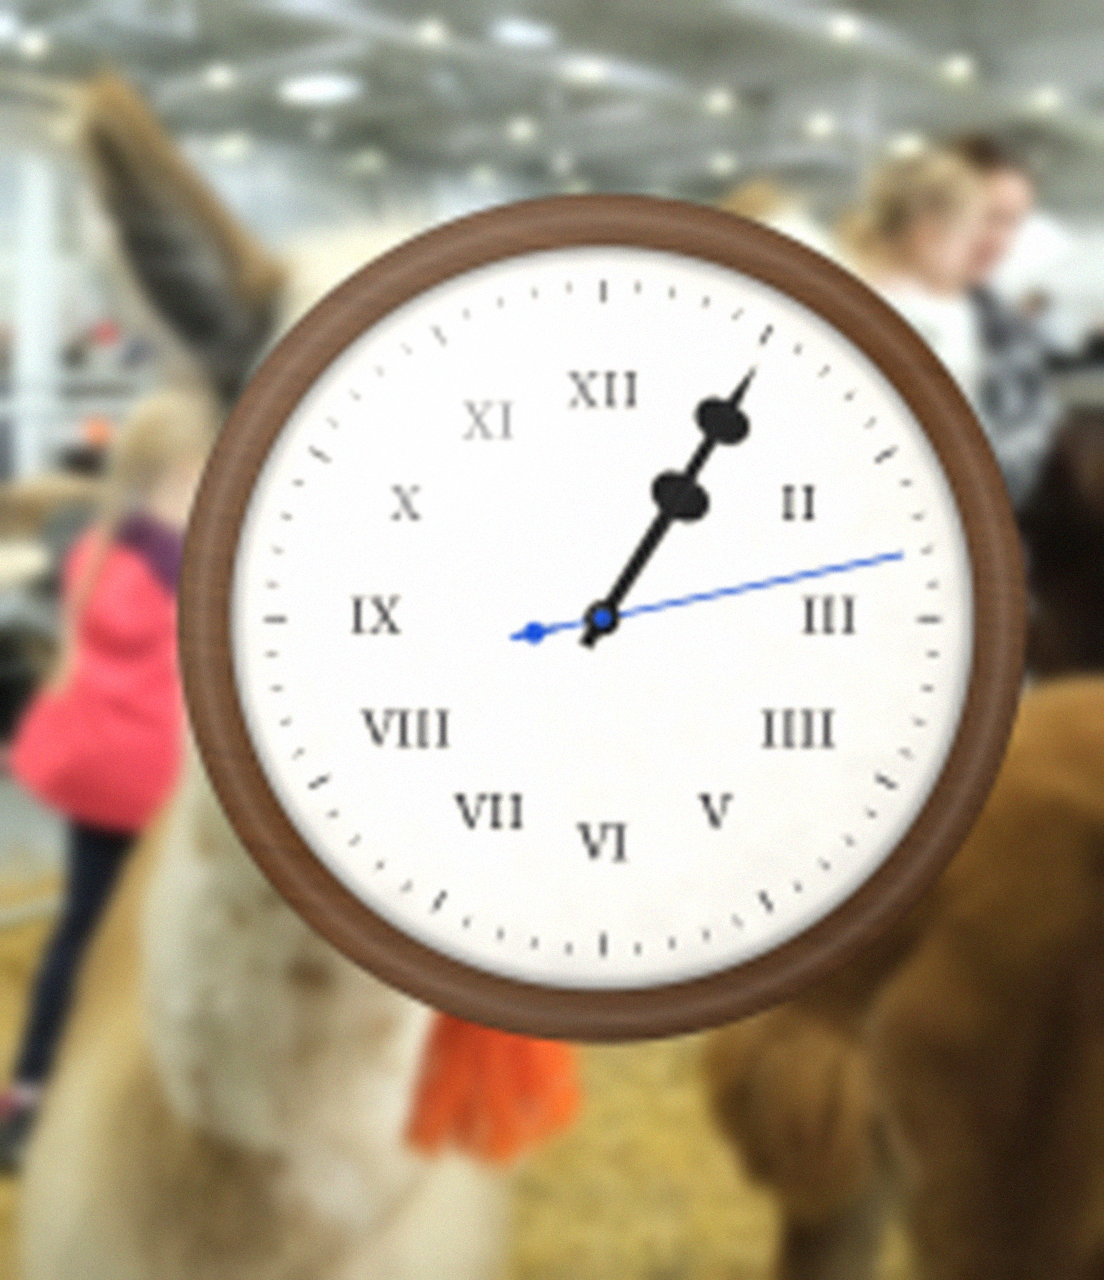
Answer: {"hour": 1, "minute": 5, "second": 13}
